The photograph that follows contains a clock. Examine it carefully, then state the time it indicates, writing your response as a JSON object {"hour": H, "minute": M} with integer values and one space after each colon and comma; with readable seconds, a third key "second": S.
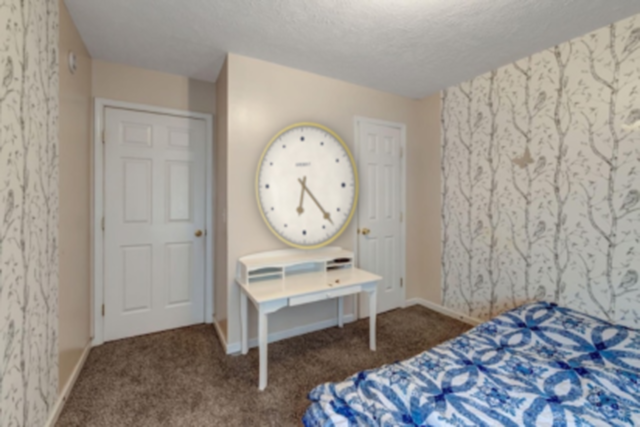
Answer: {"hour": 6, "minute": 23}
